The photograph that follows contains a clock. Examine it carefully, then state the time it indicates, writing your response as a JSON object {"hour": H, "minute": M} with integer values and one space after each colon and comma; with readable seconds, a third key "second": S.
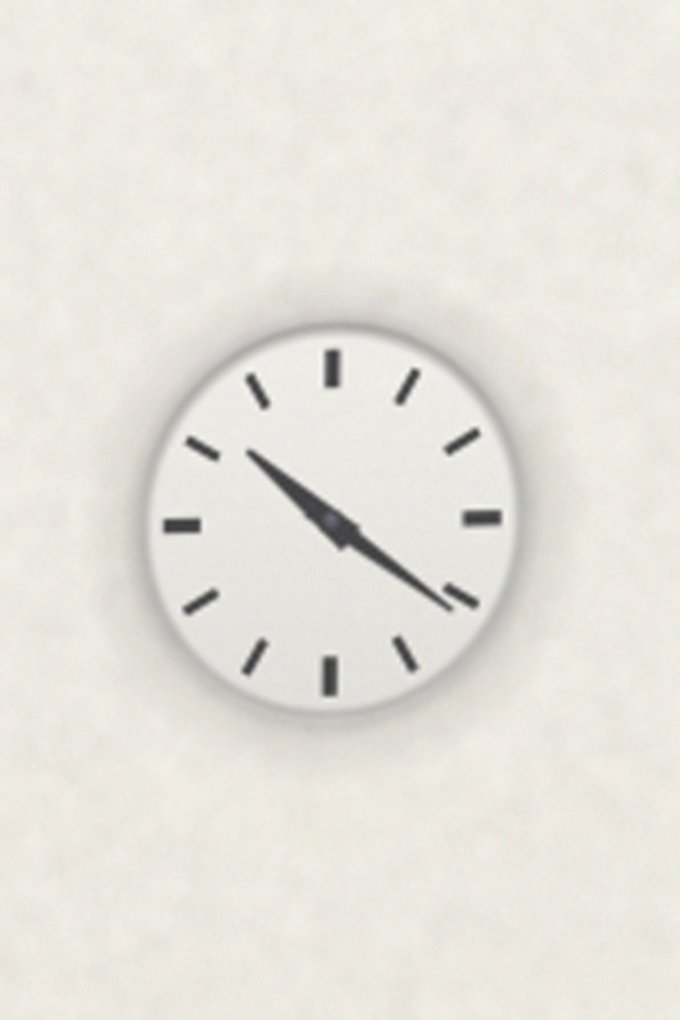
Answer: {"hour": 10, "minute": 21}
